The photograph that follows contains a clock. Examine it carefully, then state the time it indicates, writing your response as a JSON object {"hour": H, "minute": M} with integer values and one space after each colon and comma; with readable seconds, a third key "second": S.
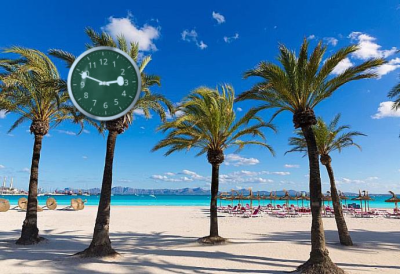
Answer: {"hour": 2, "minute": 49}
